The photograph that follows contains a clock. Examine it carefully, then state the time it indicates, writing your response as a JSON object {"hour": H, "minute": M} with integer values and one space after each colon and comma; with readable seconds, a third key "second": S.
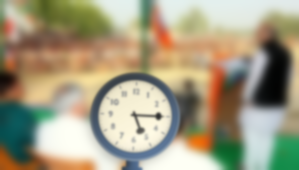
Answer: {"hour": 5, "minute": 15}
